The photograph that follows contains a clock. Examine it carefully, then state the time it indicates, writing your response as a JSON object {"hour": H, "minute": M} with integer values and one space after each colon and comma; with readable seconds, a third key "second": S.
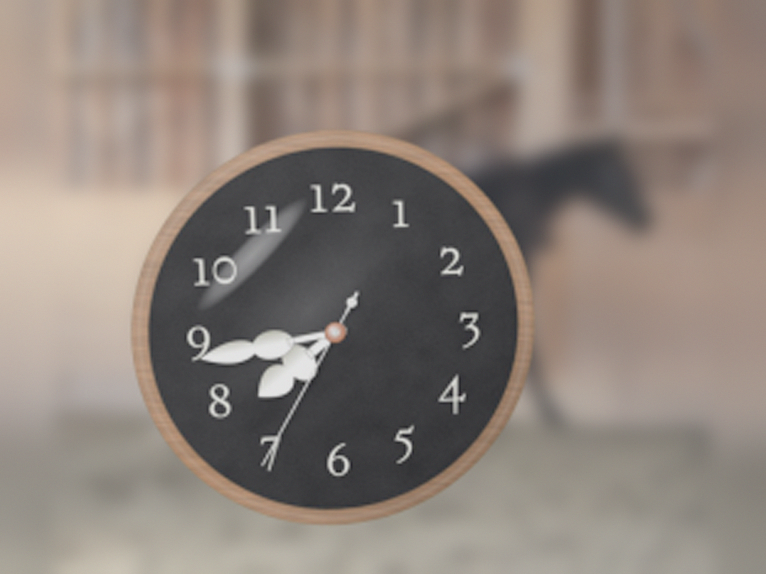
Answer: {"hour": 7, "minute": 43, "second": 35}
